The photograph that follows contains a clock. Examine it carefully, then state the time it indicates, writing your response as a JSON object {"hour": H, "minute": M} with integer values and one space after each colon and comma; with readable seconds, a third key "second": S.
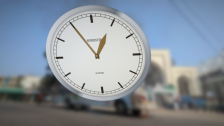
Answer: {"hour": 12, "minute": 55}
